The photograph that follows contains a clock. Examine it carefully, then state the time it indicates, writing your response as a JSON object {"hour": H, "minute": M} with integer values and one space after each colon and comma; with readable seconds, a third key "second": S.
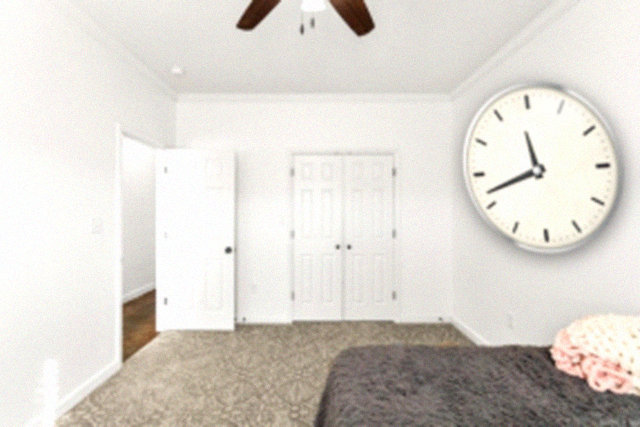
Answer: {"hour": 11, "minute": 42}
